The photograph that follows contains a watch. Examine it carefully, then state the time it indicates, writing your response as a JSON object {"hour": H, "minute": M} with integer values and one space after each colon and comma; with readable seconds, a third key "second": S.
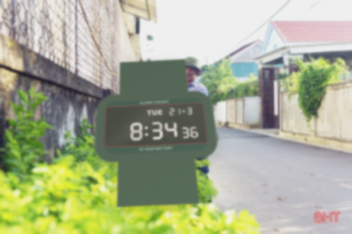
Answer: {"hour": 8, "minute": 34, "second": 36}
